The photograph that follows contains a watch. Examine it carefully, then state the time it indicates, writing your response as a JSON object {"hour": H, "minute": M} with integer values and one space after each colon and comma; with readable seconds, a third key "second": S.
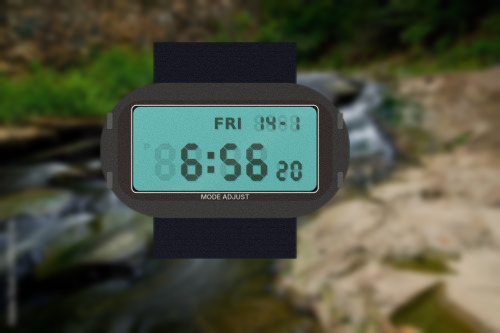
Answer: {"hour": 6, "minute": 56, "second": 20}
